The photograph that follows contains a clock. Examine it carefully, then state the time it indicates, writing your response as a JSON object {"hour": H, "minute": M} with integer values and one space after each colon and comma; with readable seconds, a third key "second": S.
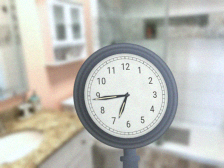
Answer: {"hour": 6, "minute": 44}
